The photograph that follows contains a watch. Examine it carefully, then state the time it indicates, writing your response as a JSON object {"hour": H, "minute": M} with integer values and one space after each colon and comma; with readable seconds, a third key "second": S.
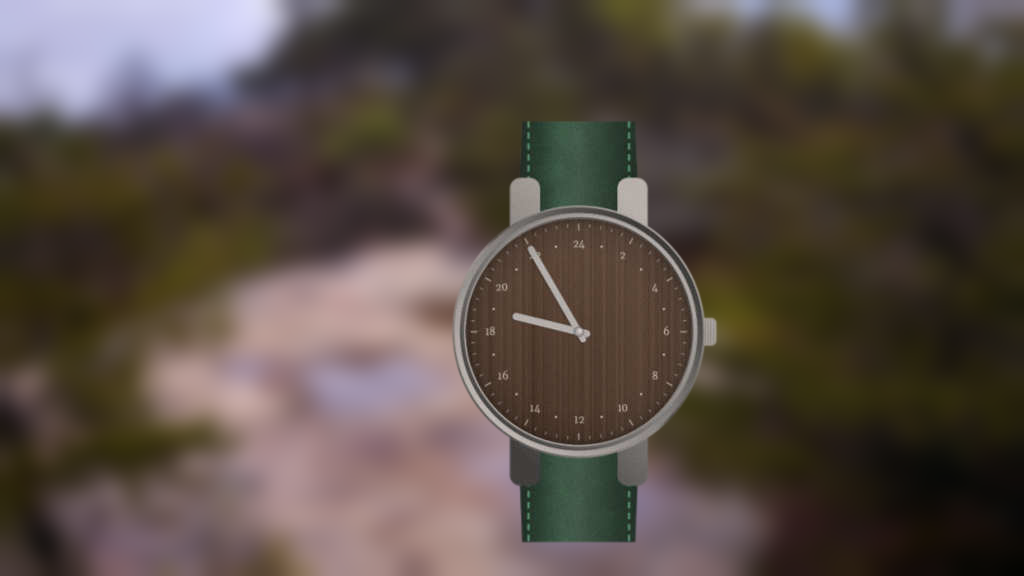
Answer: {"hour": 18, "minute": 55}
